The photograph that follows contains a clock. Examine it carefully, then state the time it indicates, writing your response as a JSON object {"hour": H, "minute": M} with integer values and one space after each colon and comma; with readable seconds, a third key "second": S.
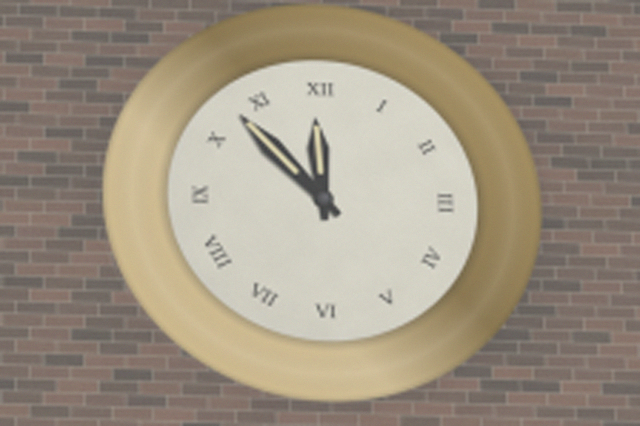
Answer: {"hour": 11, "minute": 53}
